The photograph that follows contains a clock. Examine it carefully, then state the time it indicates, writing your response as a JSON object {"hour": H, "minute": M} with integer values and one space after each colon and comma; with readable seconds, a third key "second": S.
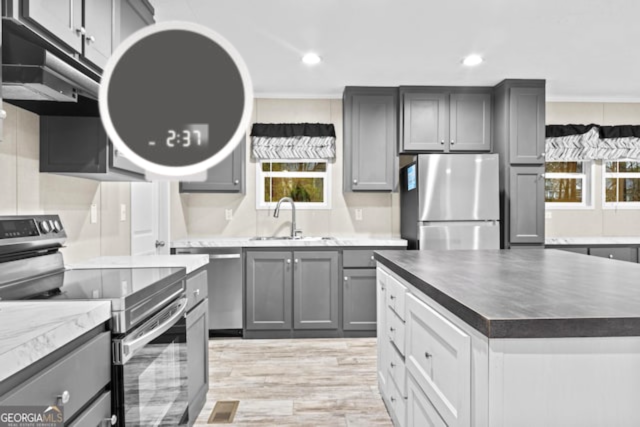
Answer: {"hour": 2, "minute": 37}
